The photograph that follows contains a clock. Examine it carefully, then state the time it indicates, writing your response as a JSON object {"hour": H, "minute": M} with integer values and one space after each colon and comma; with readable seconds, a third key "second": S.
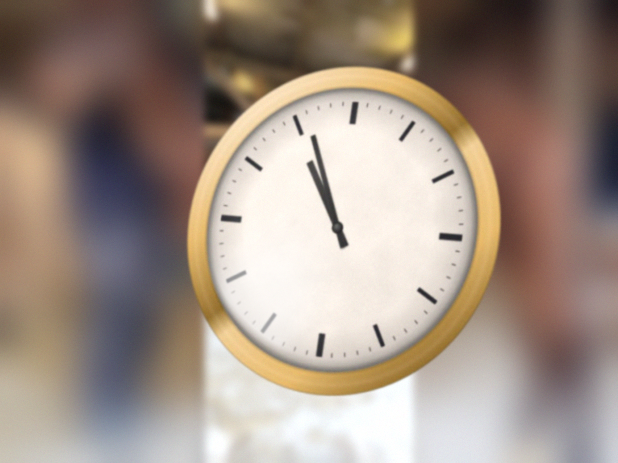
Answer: {"hour": 10, "minute": 56}
